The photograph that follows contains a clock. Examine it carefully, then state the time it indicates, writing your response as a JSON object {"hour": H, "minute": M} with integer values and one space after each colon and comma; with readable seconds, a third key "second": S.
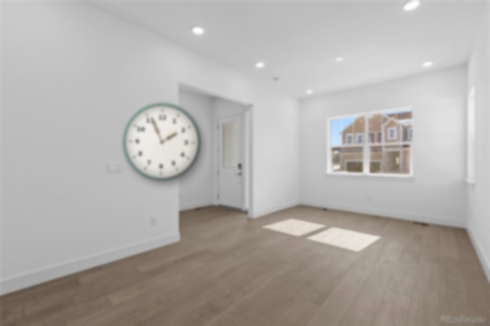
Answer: {"hour": 1, "minute": 56}
